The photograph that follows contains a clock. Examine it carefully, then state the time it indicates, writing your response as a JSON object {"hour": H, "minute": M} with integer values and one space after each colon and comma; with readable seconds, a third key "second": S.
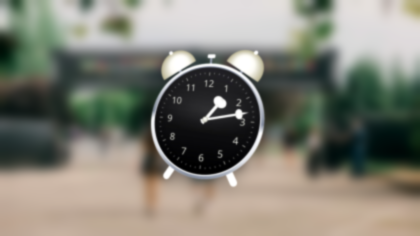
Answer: {"hour": 1, "minute": 13}
